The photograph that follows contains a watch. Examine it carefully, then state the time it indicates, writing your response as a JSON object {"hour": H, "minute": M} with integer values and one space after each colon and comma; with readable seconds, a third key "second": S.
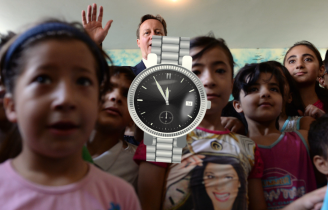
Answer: {"hour": 11, "minute": 55}
